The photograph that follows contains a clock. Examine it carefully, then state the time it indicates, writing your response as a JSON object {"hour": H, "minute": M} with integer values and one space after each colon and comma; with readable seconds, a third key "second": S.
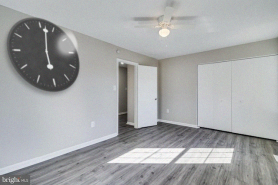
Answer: {"hour": 6, "minute": 2}
